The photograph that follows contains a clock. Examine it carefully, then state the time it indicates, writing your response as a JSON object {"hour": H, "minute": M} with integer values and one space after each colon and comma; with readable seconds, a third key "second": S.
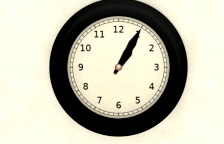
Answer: {"hour": 1, "minute": 5}
